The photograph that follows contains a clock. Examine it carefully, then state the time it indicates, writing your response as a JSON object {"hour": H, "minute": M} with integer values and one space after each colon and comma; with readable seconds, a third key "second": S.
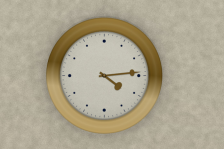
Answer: {"hour": 4, "minute": 14}
